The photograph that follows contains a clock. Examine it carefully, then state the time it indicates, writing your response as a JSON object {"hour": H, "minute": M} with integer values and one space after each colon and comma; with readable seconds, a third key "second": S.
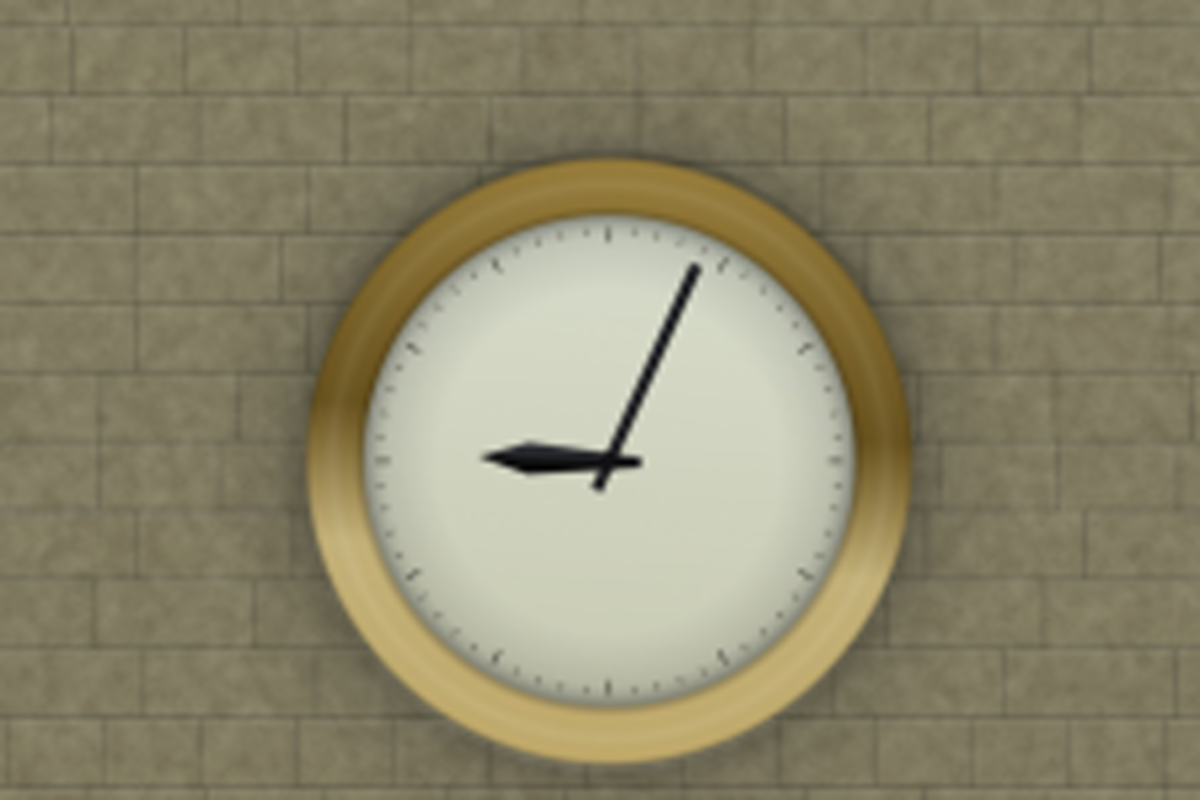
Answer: {"hour": 9, "minute": 4}
